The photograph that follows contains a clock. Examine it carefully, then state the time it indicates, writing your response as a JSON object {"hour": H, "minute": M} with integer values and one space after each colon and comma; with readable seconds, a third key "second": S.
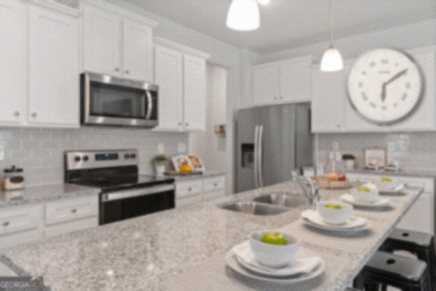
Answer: {"hour": 6, "minute": 9}
